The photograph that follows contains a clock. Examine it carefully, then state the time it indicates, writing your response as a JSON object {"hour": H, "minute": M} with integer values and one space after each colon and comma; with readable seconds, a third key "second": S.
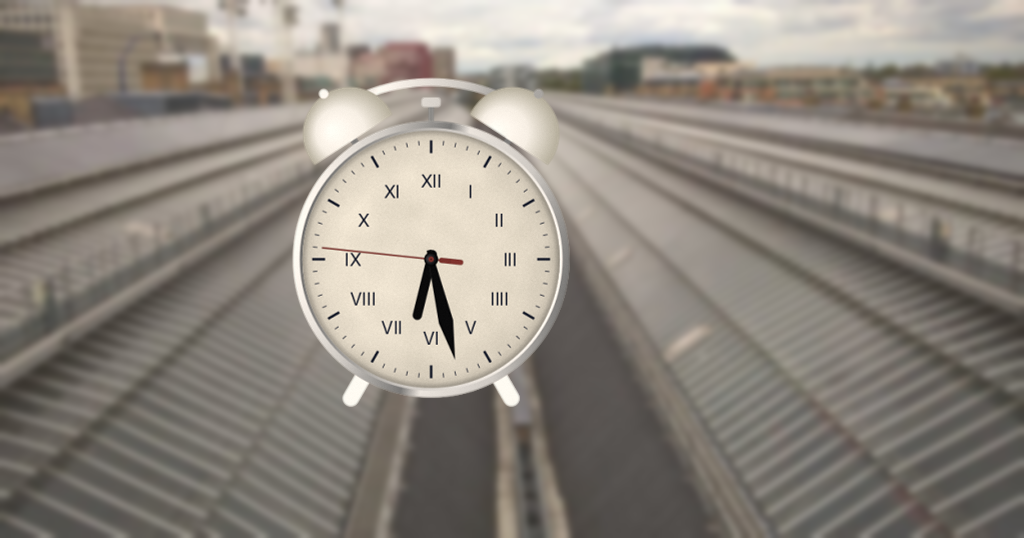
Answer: {"hour": 6, "minute": 27, "second": 46}
